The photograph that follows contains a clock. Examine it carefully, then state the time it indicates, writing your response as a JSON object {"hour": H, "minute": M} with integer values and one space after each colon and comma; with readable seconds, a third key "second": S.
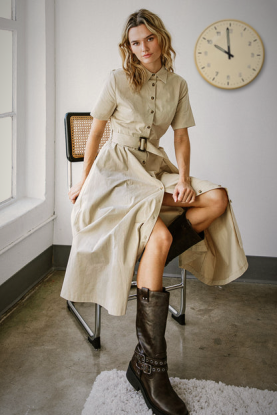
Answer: {"hour": 9, "minute": 59}
